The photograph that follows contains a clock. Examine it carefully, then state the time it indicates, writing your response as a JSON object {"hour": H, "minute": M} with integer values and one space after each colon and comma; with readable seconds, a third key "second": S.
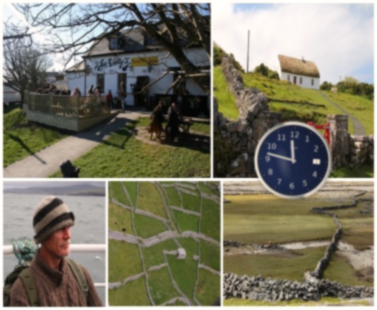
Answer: {"hour": 11, "minute": 47}
